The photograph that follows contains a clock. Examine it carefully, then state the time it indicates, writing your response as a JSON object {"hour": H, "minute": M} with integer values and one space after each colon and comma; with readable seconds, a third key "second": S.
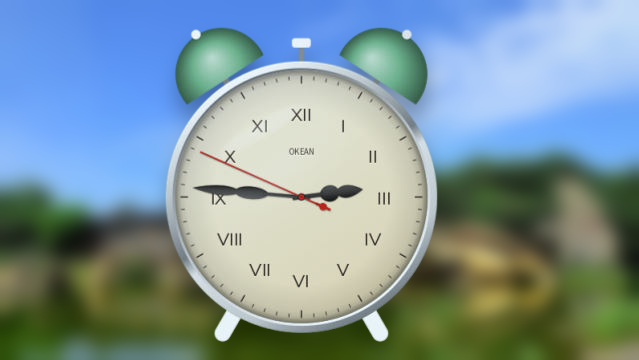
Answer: {"hour": 2, "minute": 45, "second": 49}
